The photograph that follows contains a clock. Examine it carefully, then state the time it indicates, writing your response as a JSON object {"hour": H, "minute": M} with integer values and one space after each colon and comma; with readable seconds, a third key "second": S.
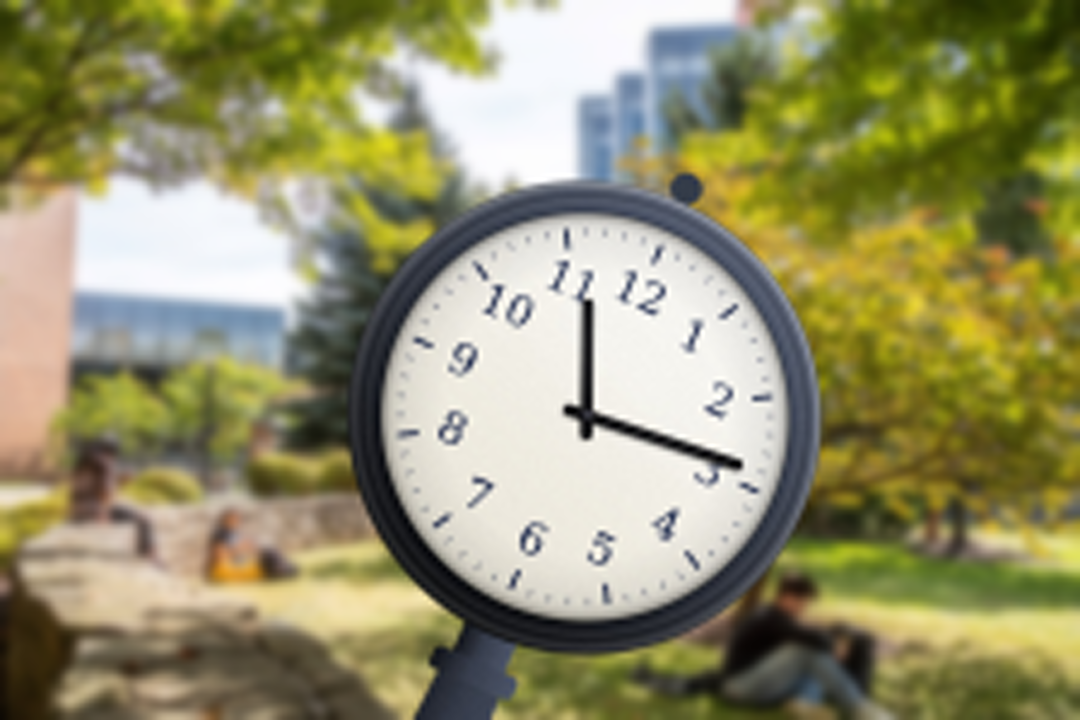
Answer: {"hour": 11, "minute": 14}
